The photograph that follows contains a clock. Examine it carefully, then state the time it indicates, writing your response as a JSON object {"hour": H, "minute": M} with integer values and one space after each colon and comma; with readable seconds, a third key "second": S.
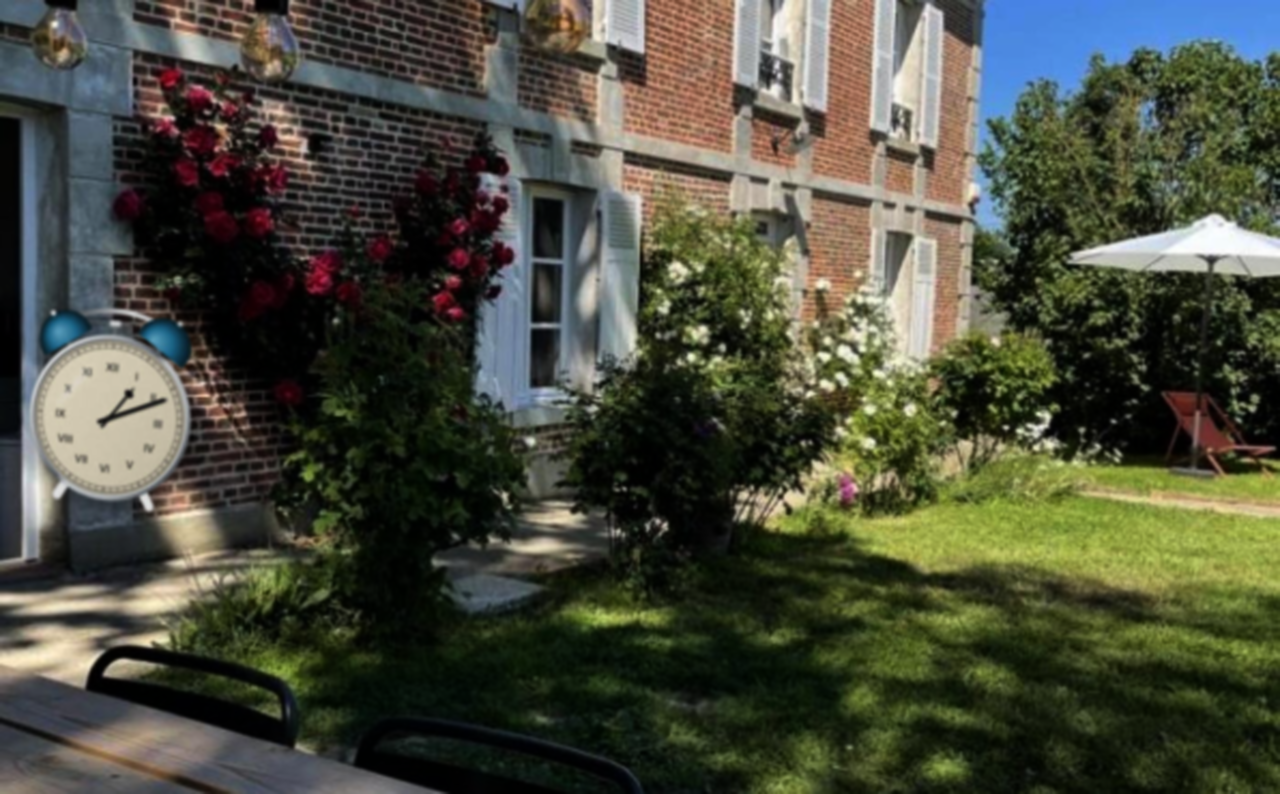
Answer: {"hour": 1, "minute": 11}
